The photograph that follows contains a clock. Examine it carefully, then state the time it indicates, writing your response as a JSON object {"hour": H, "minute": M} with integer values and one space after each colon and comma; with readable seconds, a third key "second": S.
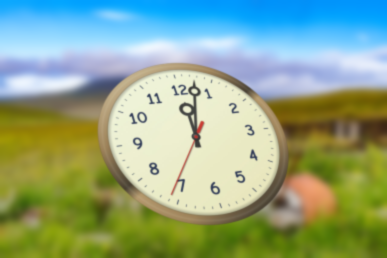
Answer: {"hour": 12, "minute": 2, "second": 36}
